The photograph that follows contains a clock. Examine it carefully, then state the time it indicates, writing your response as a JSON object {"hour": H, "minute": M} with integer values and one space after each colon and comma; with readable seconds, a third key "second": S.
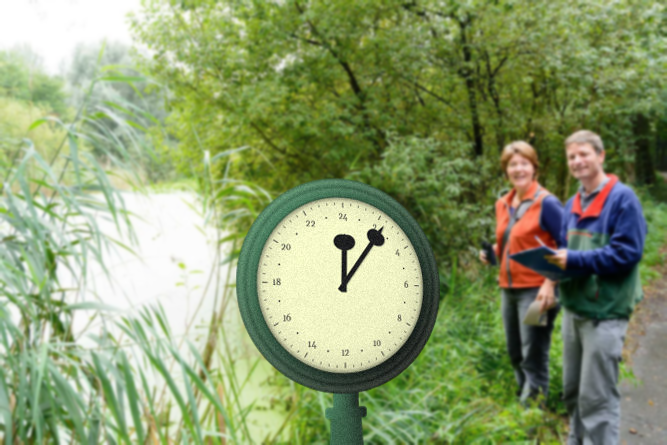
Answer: {"hour": 0, "minute": 6}
